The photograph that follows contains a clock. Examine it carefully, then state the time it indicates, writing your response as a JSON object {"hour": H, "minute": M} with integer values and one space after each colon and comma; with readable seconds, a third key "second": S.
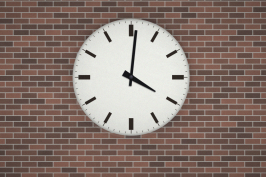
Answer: {"hour": 4, "minute": 1}
